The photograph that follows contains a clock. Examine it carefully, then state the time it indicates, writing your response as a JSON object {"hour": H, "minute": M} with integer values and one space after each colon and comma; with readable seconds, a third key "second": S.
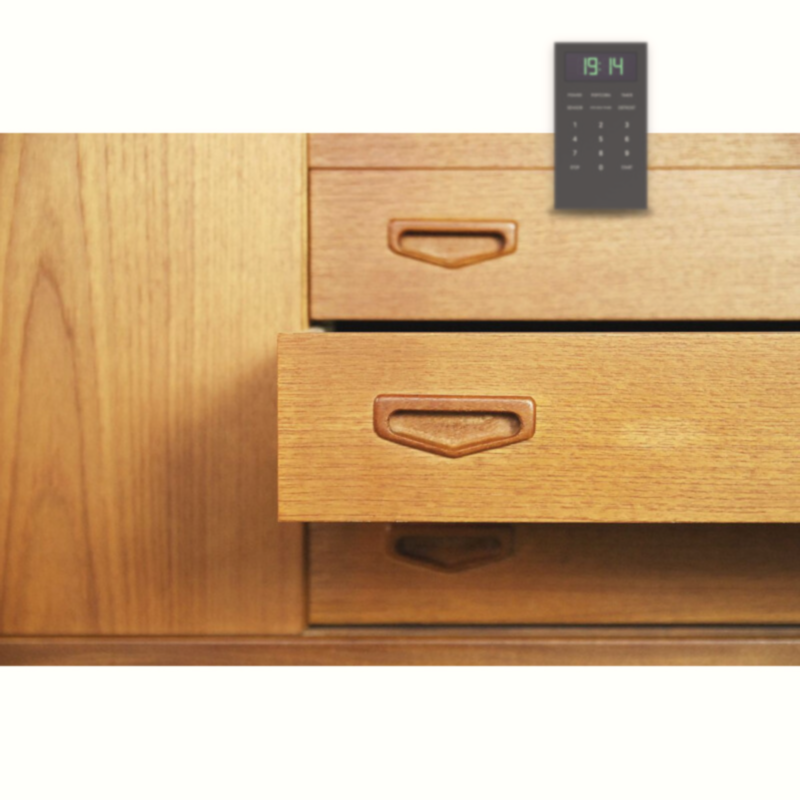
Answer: {"hour": 19, "minute": 14}
